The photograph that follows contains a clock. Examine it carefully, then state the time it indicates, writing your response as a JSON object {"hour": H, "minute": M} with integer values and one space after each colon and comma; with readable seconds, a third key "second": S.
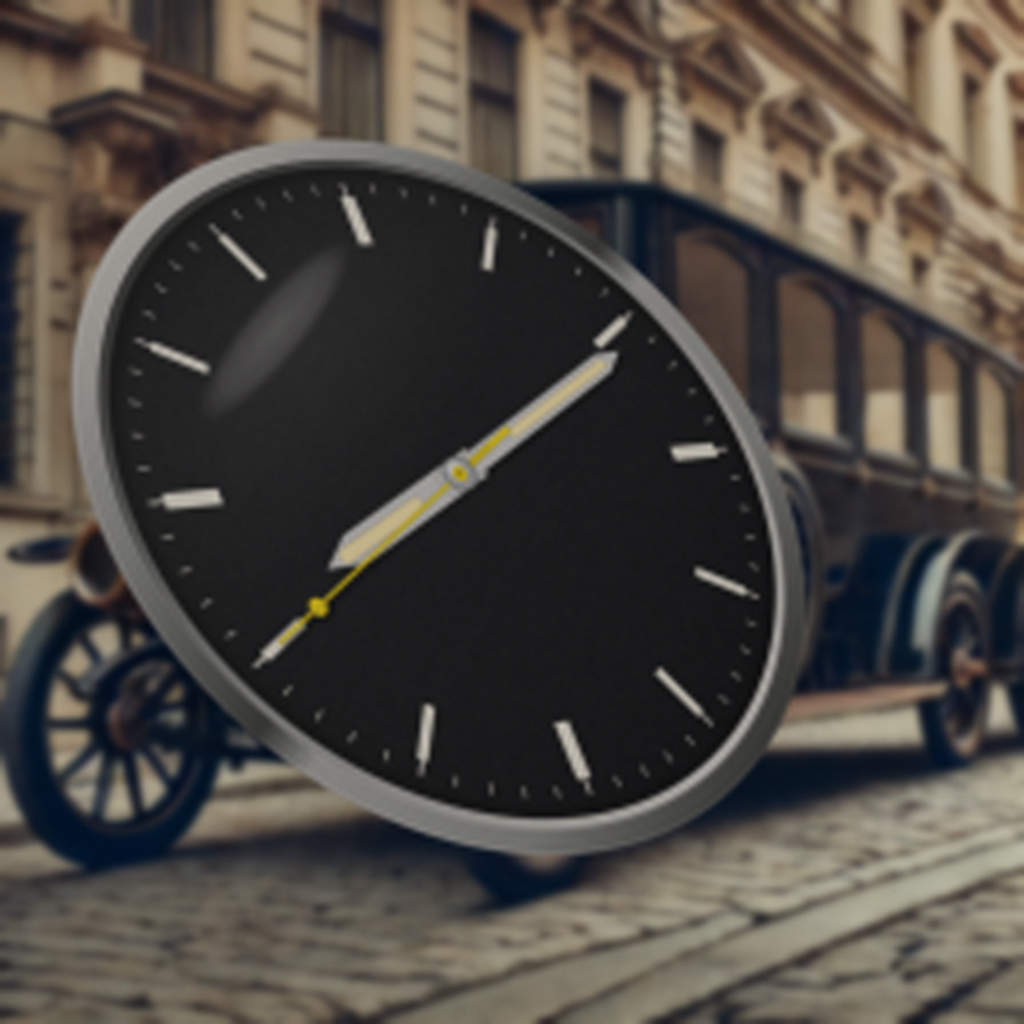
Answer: {"hour": 8, "minute": 10, "second": 40}
